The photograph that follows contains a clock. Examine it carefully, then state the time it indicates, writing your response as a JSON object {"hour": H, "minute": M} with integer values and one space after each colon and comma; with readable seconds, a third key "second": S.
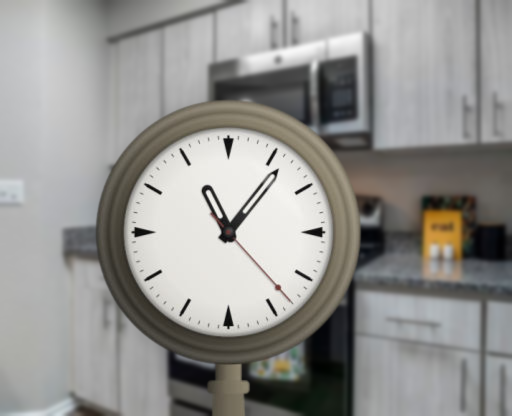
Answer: {"hour": 11, "minute": 6, "second": 23}
